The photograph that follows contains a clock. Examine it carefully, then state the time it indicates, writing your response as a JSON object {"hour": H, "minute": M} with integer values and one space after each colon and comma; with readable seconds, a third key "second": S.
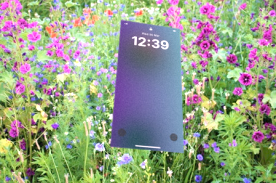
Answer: {"hour": 12, "minute": 39}
